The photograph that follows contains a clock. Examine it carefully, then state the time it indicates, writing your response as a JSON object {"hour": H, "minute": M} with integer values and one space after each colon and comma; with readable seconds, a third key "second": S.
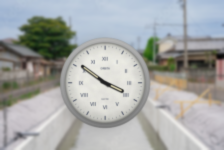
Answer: {"hour": 3, "minute": 51}
